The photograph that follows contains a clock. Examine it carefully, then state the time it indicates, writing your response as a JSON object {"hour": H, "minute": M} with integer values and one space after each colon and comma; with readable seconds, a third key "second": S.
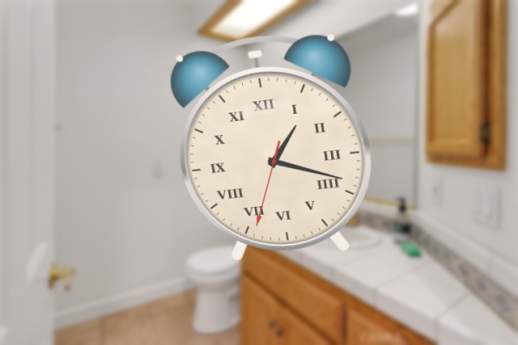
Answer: {"hour": 1, "minute": 18, "second": 34}
